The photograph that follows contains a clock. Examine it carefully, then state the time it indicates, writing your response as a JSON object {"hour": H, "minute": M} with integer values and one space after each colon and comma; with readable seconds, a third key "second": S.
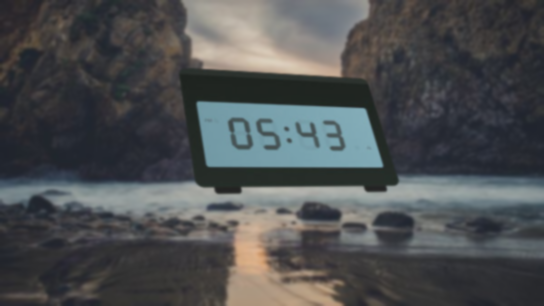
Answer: {"hour": 5, "minute": 43}
